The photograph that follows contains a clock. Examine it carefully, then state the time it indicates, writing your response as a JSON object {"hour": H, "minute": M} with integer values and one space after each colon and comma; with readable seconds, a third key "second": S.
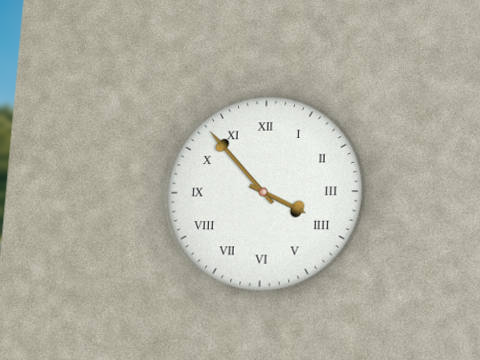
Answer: {"hour": 3, "minute": 53}
